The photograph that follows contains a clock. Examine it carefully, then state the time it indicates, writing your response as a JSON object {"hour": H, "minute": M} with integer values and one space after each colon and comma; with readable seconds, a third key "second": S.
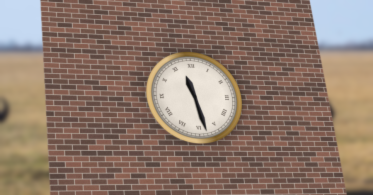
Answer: {"hour": 11, "minute": 28}
